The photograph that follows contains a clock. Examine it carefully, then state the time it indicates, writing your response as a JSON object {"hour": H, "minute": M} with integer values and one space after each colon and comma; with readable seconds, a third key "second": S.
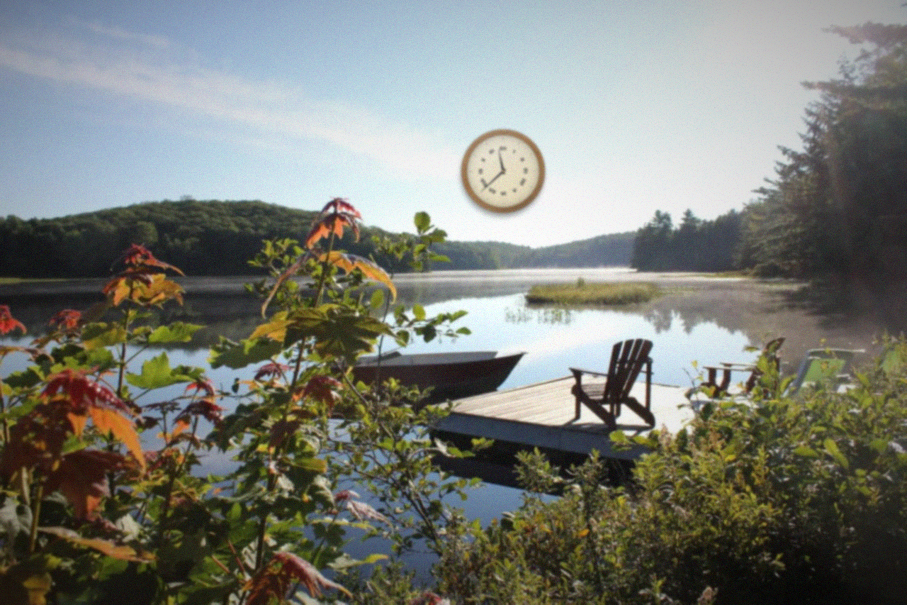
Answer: {"hour": 11, "minute": 38}
